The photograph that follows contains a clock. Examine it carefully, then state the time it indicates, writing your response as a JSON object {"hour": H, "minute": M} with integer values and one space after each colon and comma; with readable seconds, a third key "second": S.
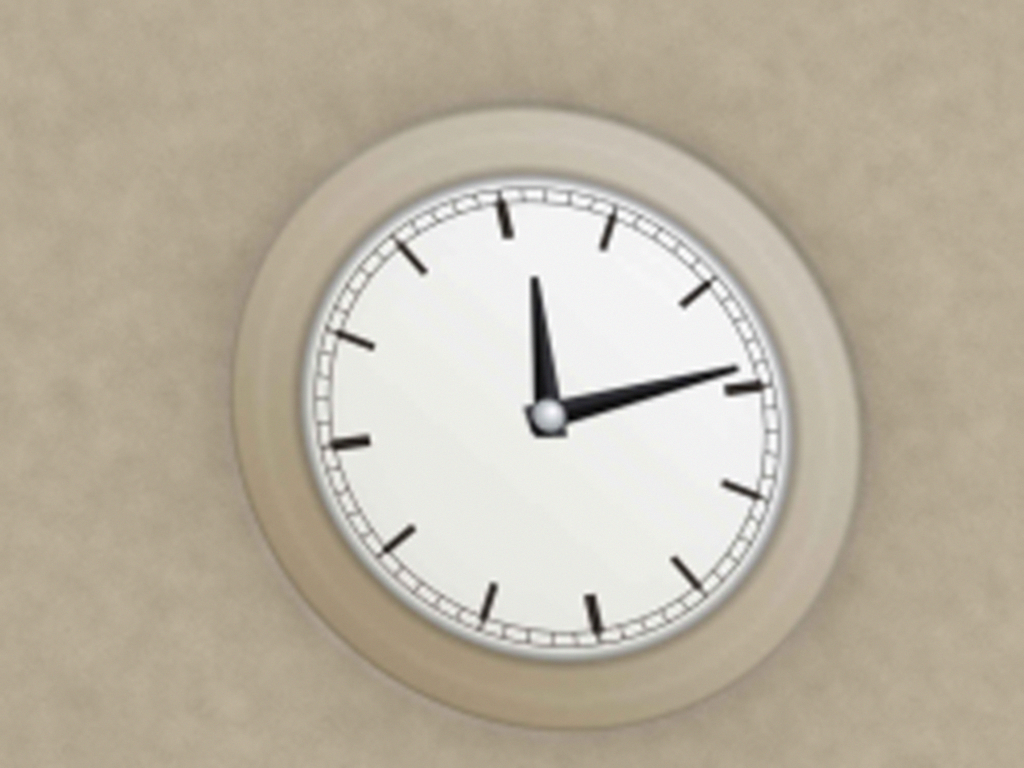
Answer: {"hour": 12, "minute": 14}
